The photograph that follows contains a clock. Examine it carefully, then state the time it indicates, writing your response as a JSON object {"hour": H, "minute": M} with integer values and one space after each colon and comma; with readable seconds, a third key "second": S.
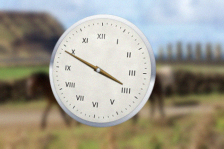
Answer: {"hour": 3, "minute": 49}
